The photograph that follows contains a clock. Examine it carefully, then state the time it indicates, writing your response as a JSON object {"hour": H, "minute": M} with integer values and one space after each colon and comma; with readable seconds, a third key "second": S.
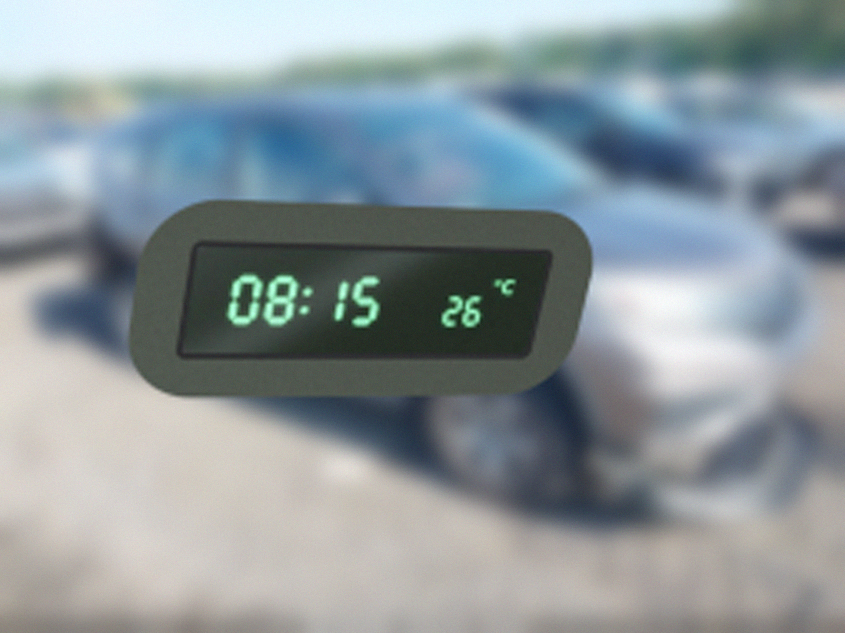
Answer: {"hour": 8, "minute": 15}
